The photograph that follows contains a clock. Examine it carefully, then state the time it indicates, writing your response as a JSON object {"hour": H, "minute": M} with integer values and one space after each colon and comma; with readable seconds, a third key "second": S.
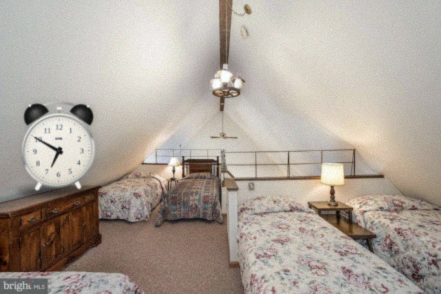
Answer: {"hour": 6, "minute": 50}
